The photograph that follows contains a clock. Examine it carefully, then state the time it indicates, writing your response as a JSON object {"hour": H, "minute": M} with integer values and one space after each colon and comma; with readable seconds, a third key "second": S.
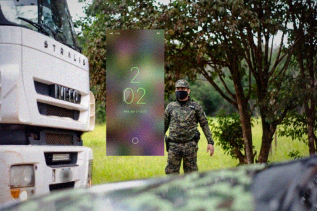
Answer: {"hour": 2, "minute": 2}
